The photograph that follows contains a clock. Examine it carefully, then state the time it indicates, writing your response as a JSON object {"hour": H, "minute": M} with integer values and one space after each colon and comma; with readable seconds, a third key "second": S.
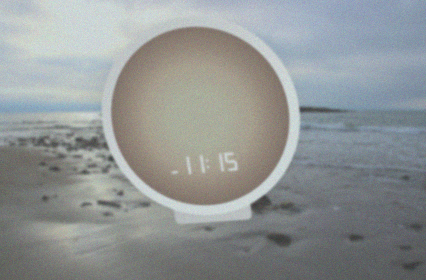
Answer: {"hour": 11, "minute": 15}
